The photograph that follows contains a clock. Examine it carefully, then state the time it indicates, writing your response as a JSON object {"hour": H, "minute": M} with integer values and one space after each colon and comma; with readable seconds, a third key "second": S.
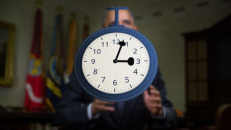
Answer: {"hour": 3, "minute": 3}
